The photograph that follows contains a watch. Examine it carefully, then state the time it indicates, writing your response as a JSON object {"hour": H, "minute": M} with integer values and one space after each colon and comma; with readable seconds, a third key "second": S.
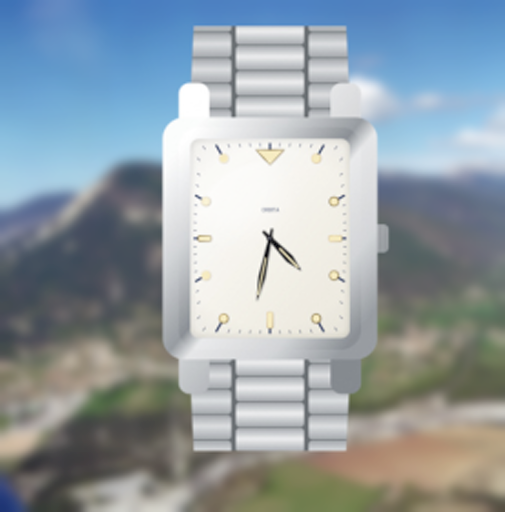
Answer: {"hour": 4, "minute": 32}
